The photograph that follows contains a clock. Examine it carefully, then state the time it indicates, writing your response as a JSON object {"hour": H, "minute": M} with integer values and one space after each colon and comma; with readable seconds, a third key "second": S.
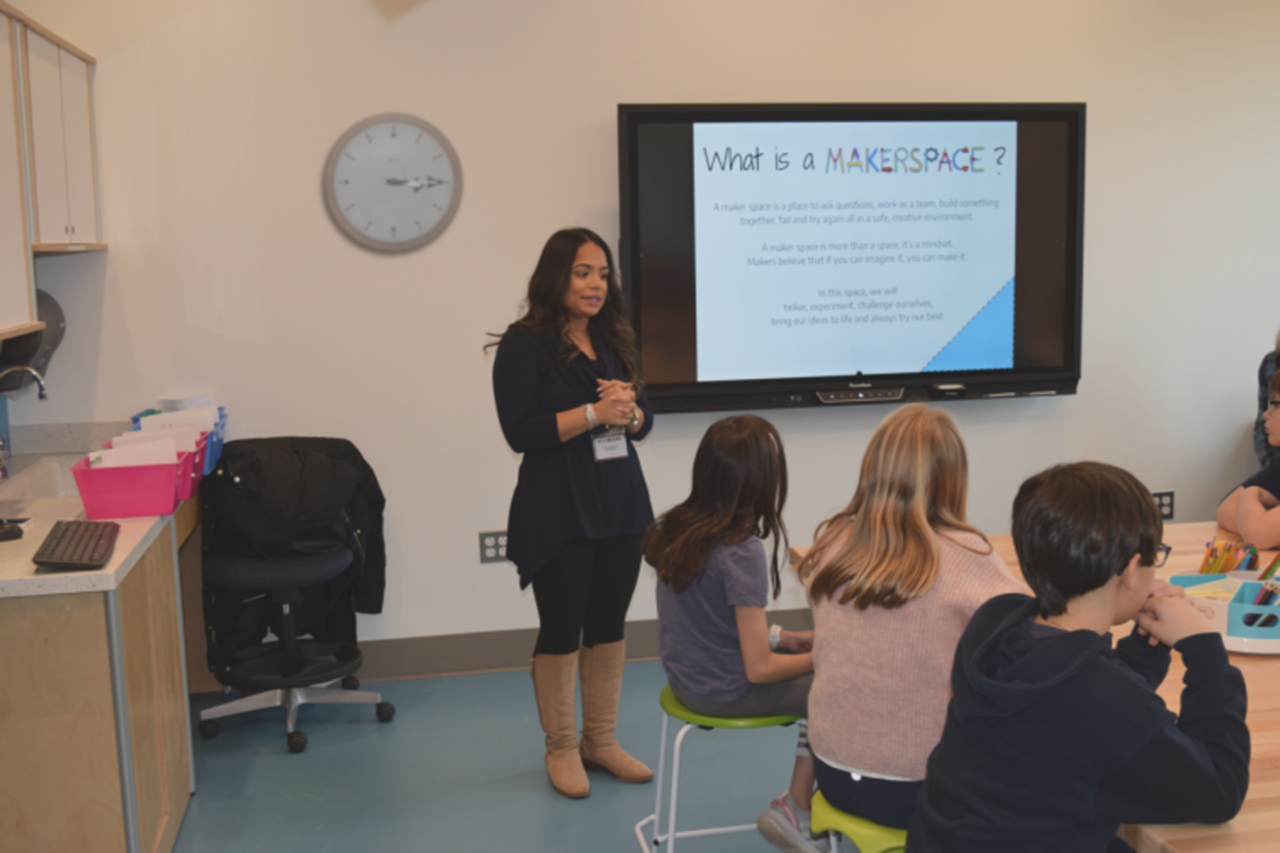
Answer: {"hour": 3, "minute": 15}
